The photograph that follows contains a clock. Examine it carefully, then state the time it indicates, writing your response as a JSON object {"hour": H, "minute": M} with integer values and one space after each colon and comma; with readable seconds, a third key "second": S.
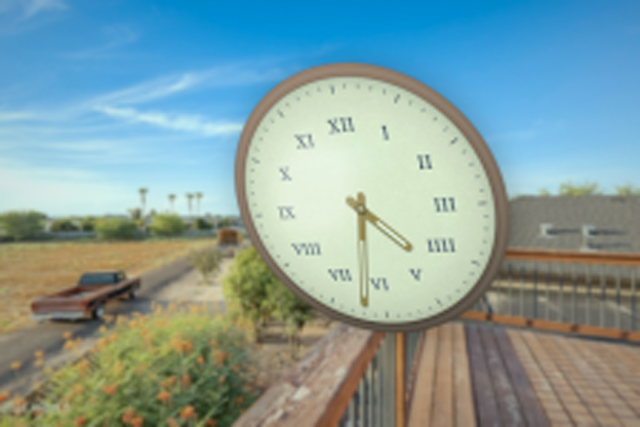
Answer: {"hour": 4, "minute": 32}
